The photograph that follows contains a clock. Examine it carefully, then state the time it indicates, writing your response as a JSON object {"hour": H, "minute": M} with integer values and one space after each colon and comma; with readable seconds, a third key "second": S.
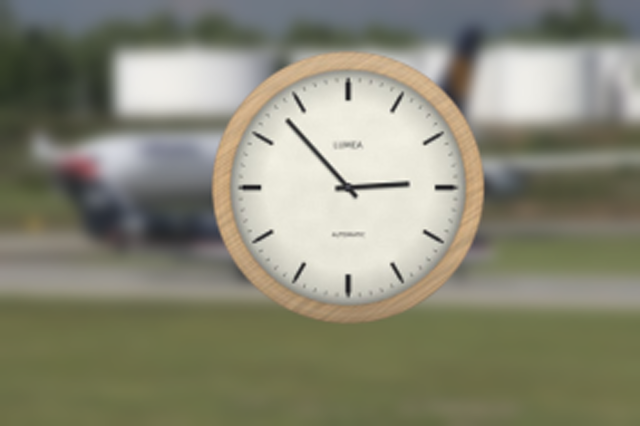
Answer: {"hour": 2, "minute": 53}
